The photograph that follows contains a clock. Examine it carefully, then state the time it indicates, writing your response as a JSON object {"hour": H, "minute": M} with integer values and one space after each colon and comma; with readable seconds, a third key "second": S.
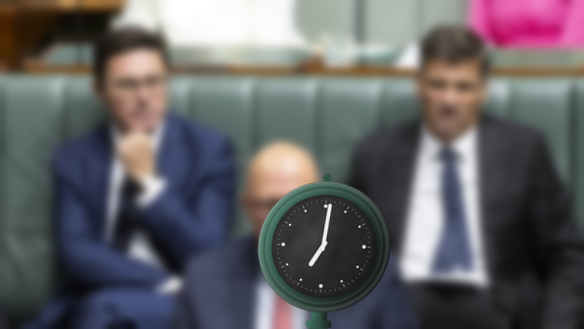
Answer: {"hour": 7, "minute": 1}
